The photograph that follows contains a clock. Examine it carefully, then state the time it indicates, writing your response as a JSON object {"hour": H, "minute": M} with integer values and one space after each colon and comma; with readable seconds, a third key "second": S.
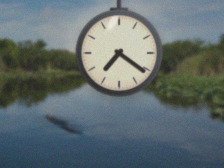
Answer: {"hour": 7, "minute": 21}
